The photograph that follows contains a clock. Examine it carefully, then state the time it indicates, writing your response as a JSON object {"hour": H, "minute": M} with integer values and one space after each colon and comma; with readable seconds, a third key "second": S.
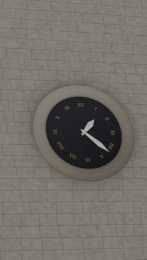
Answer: {"hour": 1, "minute": 22}
